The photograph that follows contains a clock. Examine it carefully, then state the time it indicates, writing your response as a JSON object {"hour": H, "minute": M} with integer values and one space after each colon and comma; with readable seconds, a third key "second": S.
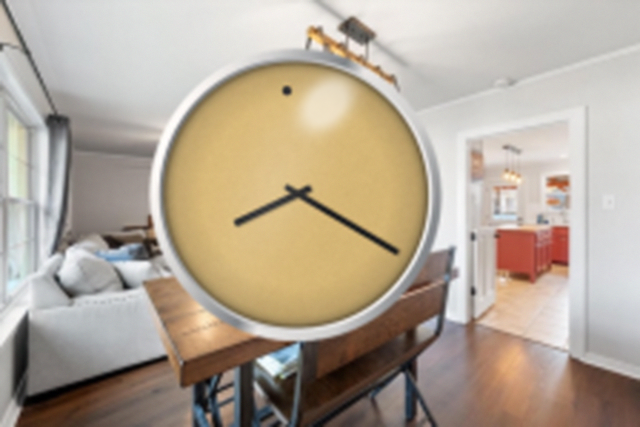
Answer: {"hour": 8, "minute": 21}
